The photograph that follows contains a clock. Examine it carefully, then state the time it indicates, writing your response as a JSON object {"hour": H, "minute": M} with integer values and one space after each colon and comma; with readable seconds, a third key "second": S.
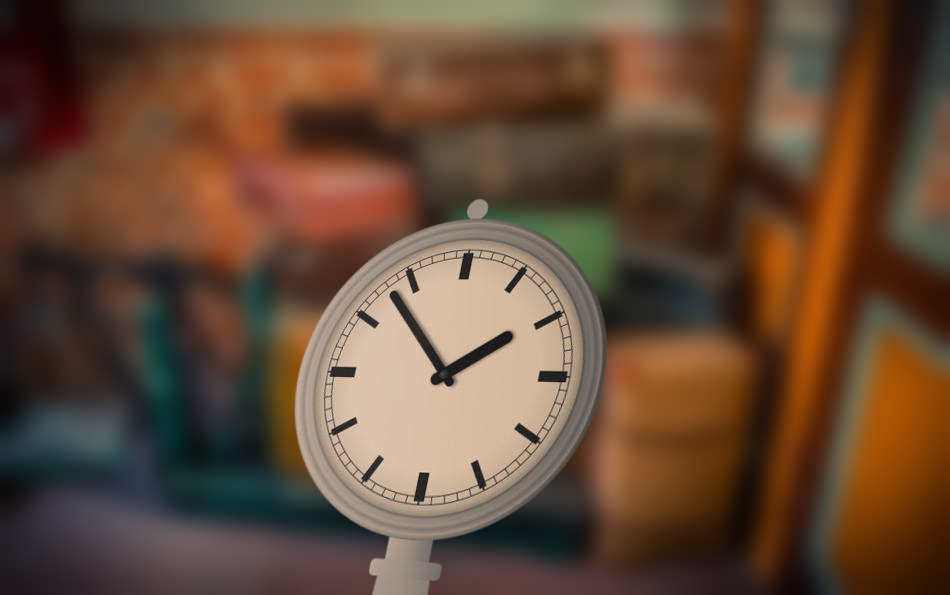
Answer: {"hour": 1, "minute": 53}
